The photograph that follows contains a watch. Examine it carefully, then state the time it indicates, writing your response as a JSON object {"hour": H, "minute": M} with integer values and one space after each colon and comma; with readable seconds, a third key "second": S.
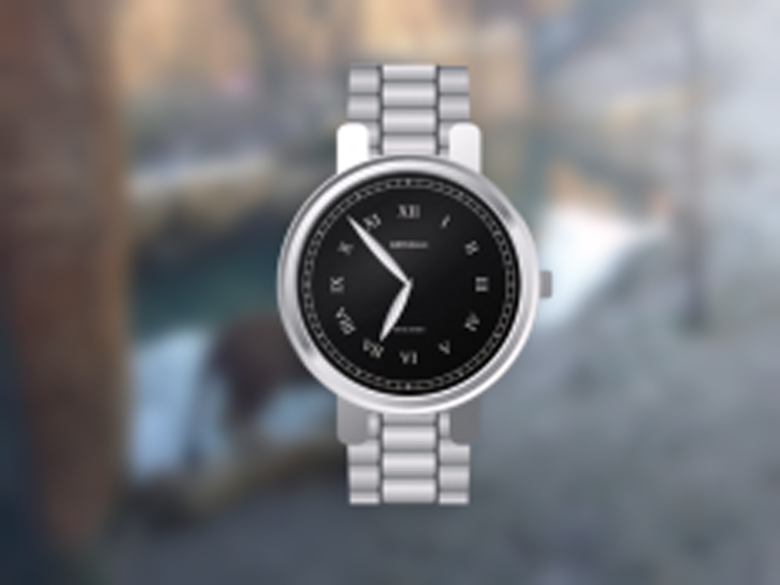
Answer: {"hour": 6, "minute": 53}
